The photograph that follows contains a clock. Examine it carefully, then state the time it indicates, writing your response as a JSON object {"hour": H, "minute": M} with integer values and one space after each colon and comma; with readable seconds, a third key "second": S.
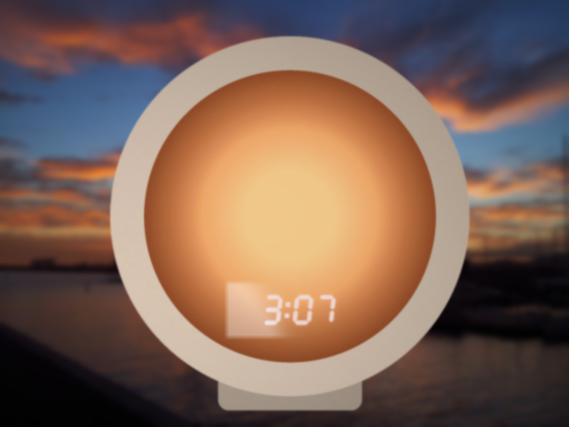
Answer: {"hour": 3, "minute": 7}
